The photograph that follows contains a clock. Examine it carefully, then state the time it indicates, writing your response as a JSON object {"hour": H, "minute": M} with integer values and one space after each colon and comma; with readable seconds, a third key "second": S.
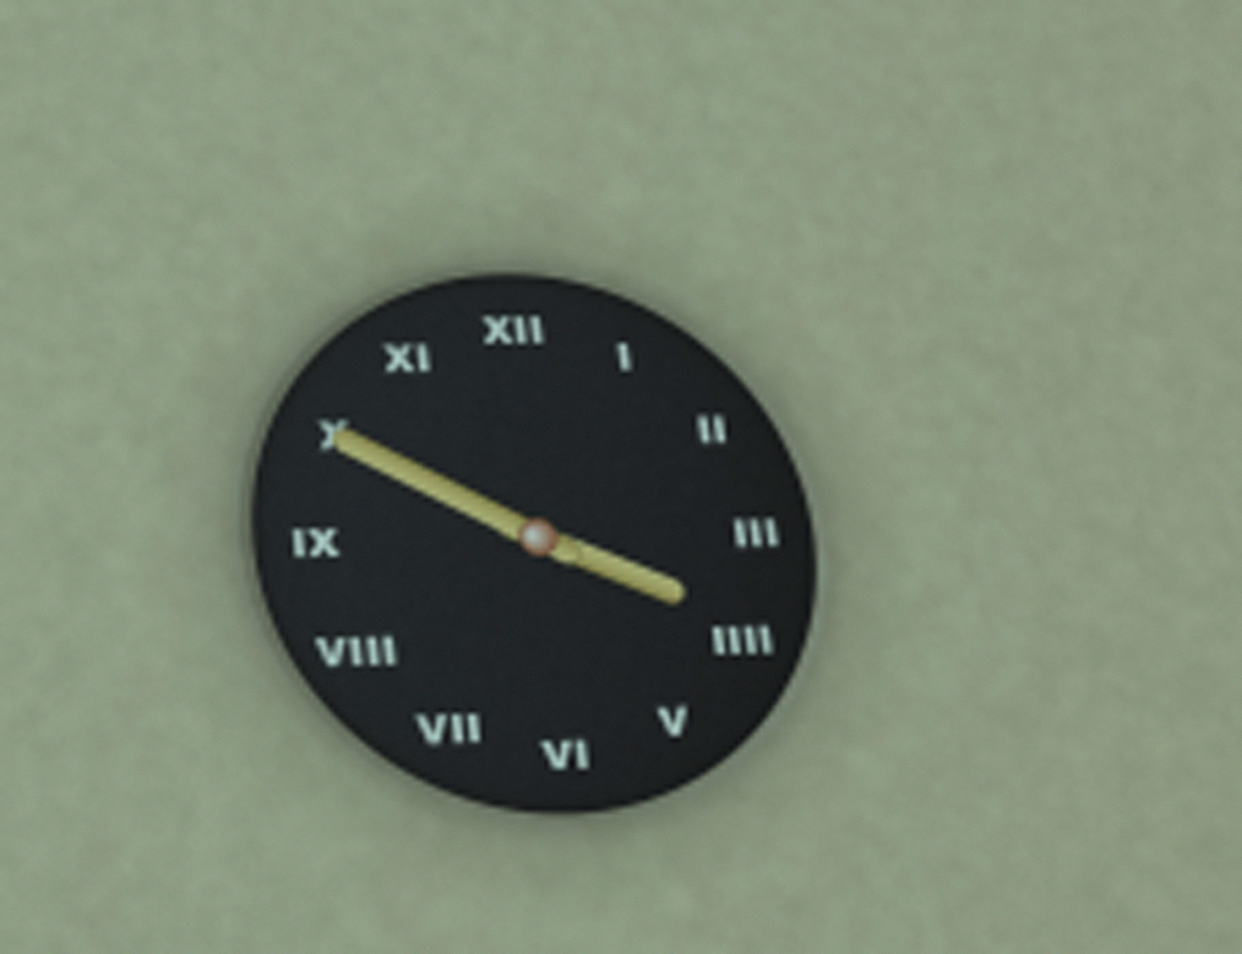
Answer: {"hour": 3, "minute": 50}
